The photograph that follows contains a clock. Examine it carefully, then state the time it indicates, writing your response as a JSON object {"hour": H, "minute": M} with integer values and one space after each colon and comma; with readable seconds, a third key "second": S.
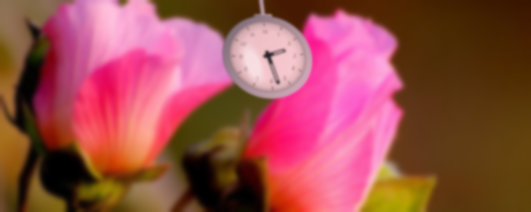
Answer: {"hour": 2, "minute": 28}
